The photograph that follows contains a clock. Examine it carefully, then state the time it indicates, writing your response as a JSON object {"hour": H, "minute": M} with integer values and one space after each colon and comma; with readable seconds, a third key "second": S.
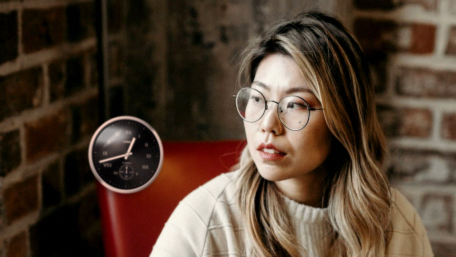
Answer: {"hour": 12, "minute": 42}
